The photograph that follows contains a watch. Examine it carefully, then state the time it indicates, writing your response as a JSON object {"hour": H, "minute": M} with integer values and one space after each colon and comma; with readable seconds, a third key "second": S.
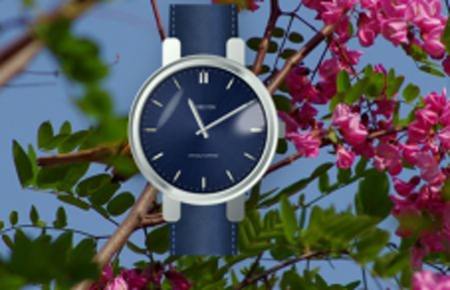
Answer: {"hour": 11, "minute": 10}
